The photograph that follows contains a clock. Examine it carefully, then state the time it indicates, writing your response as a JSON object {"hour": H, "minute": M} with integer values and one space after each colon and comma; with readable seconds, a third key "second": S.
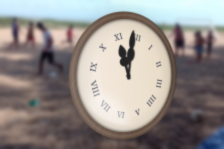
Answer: {"hour": 10, "minute": 59}
